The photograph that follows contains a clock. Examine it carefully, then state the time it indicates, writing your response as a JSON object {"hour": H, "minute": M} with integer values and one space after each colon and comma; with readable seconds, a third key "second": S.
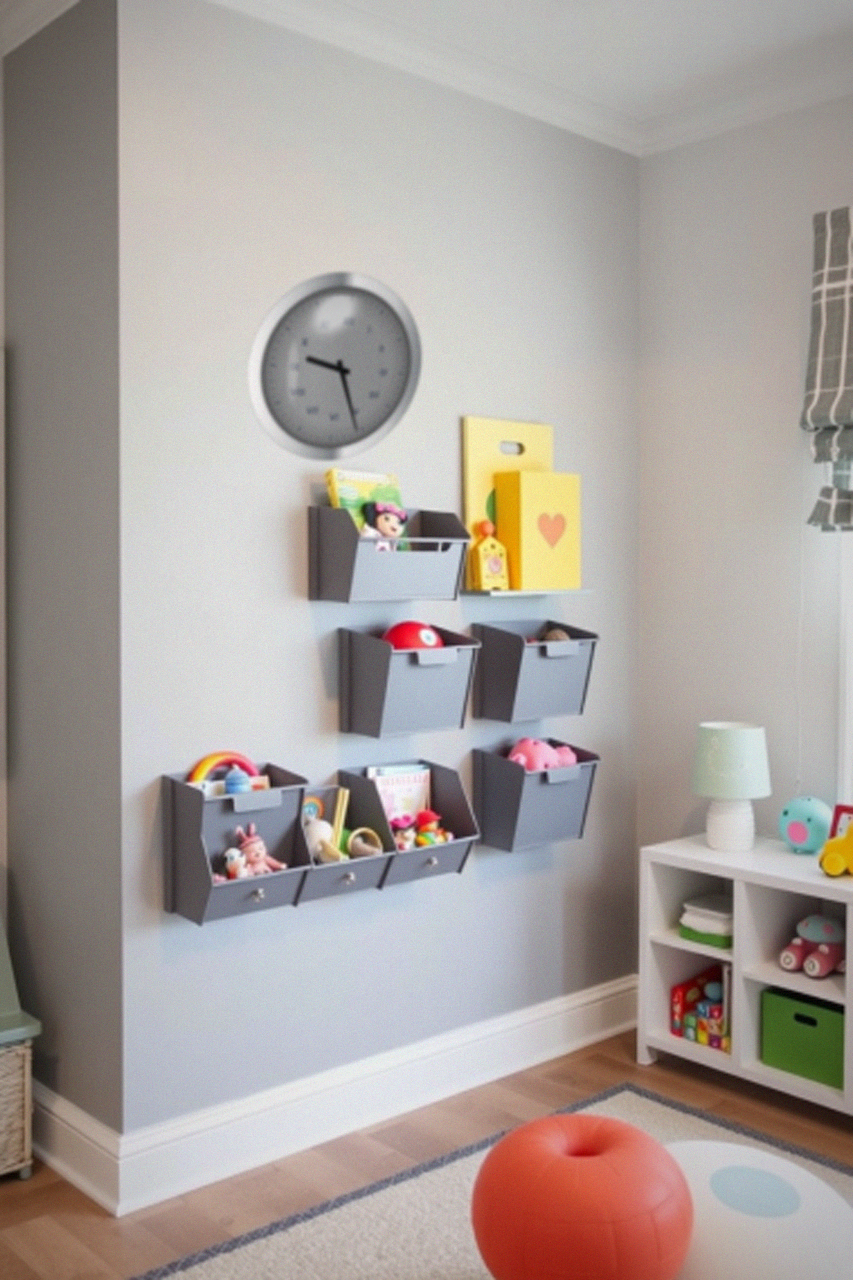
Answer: {"hour": 9, "minute": 26}
